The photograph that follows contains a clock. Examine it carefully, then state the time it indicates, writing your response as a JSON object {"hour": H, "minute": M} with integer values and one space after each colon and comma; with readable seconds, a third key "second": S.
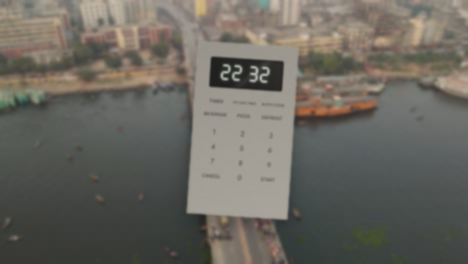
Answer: {"hour": 22, "minute": 32}
